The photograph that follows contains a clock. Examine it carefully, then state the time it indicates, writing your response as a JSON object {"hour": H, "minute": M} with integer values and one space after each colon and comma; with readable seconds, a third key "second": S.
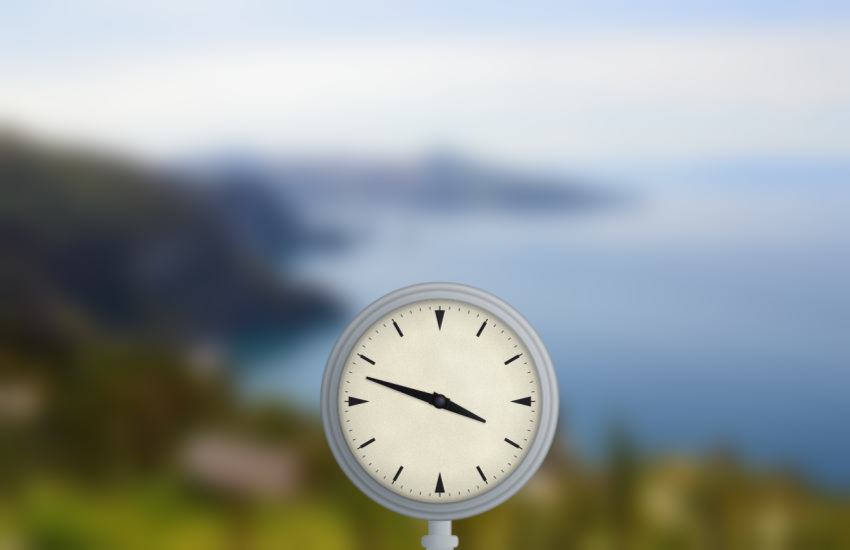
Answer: {"hour": 3, "minute": 48}
